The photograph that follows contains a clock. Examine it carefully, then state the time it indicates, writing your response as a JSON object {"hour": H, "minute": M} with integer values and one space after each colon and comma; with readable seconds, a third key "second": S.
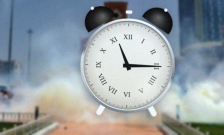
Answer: {"hour": 11, "minute": 15}
